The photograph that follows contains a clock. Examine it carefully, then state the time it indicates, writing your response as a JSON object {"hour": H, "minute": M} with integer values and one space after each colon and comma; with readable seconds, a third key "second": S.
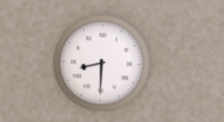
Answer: {"hour": 8, "minute": 30}
